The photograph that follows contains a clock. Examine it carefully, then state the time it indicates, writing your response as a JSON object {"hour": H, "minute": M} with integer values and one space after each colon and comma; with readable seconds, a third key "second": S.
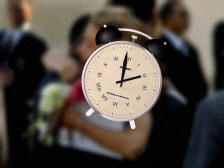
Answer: {"hour": 1, "minute": 59}
